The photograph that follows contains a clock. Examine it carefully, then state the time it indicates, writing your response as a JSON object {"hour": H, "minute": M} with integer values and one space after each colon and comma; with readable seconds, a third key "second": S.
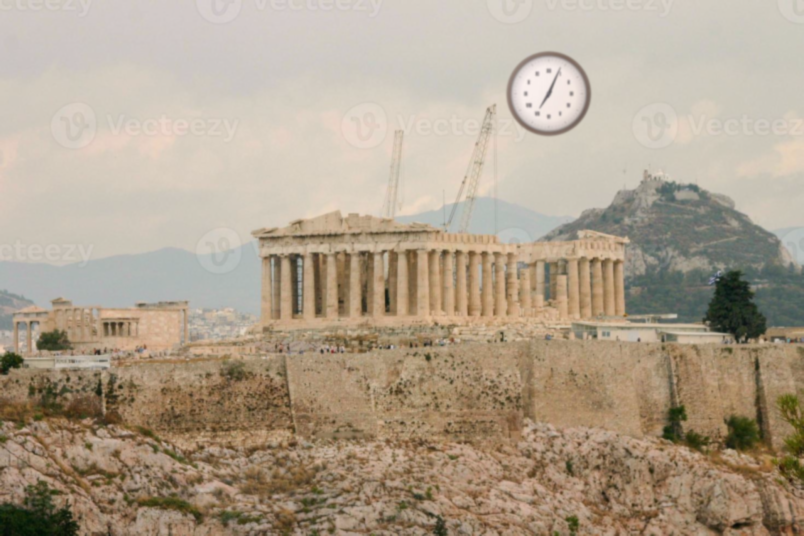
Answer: {"hour": 7, "minute": 4}
